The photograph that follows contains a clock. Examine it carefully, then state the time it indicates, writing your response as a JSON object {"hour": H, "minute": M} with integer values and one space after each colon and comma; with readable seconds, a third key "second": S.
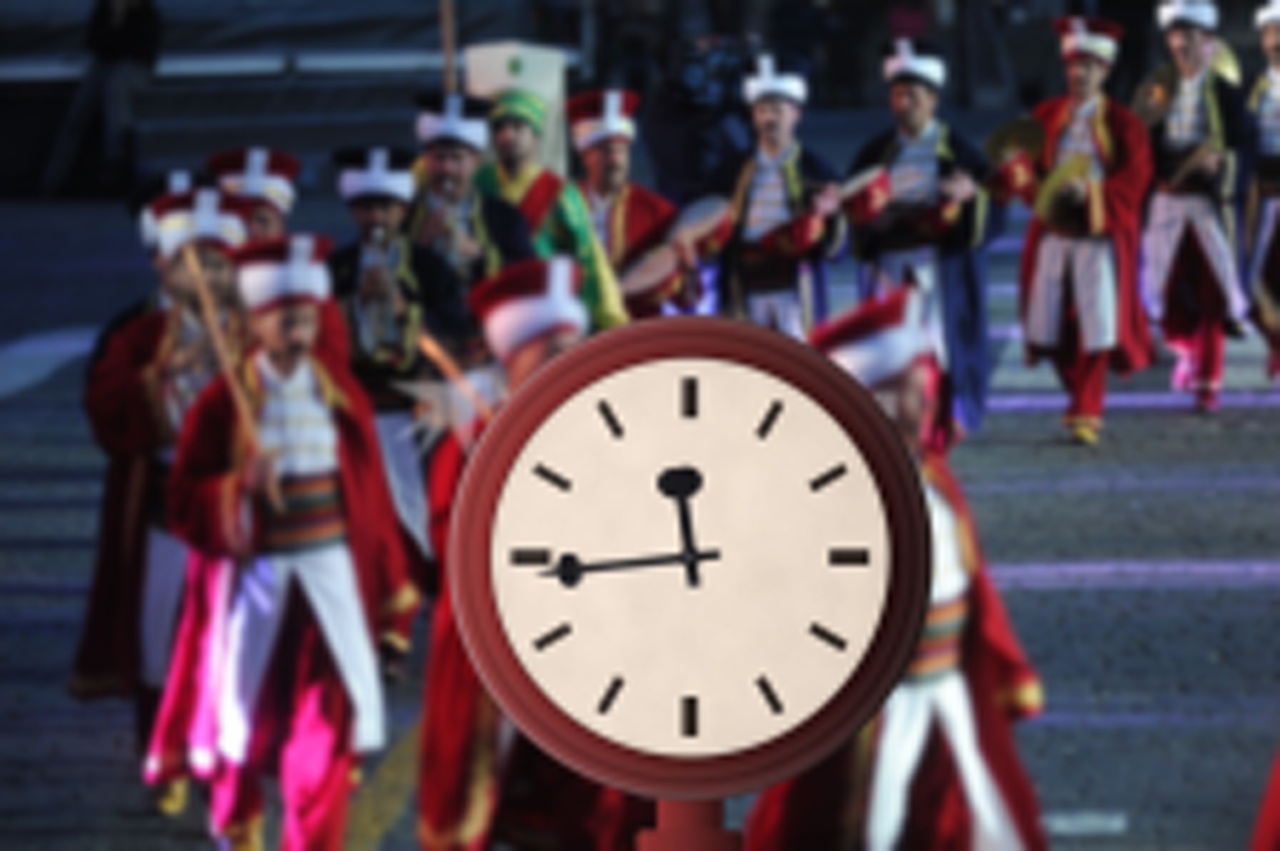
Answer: {"hour": 11, "minute": 44}
